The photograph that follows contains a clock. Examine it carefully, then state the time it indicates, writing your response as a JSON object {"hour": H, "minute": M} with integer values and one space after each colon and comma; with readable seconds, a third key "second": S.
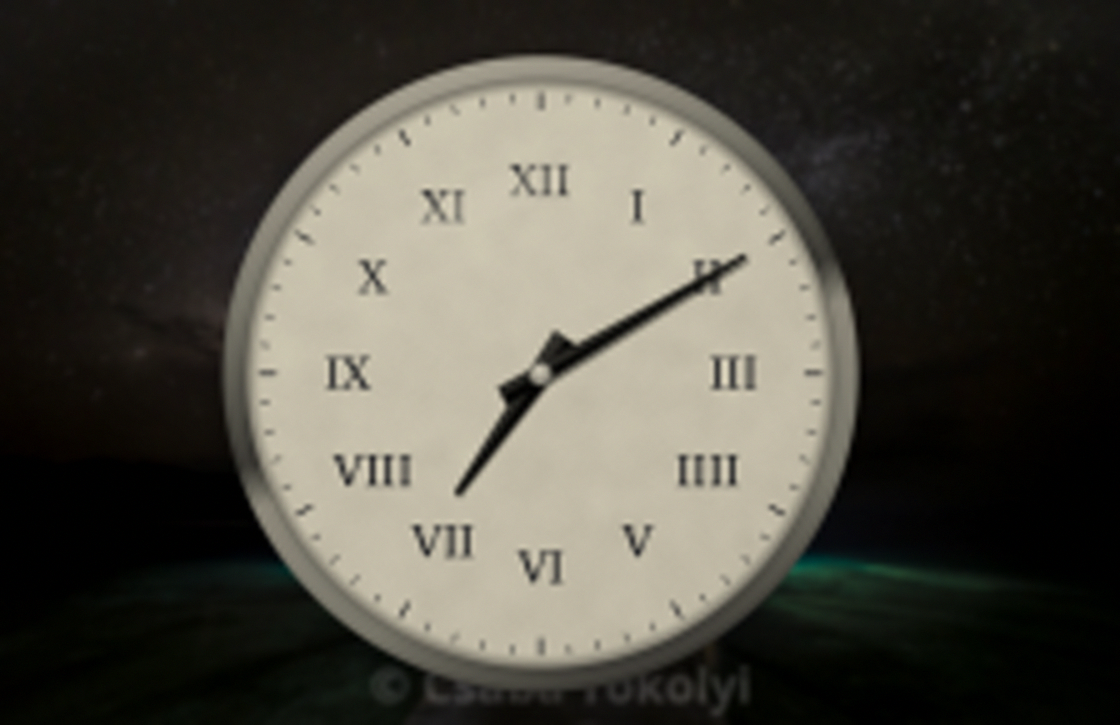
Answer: {"hour": 7, "minute": 10}
